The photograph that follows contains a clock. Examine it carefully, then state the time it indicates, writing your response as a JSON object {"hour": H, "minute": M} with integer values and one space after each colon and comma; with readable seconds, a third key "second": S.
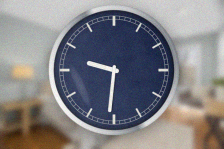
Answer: {"hour": 9, "minute": 31}
